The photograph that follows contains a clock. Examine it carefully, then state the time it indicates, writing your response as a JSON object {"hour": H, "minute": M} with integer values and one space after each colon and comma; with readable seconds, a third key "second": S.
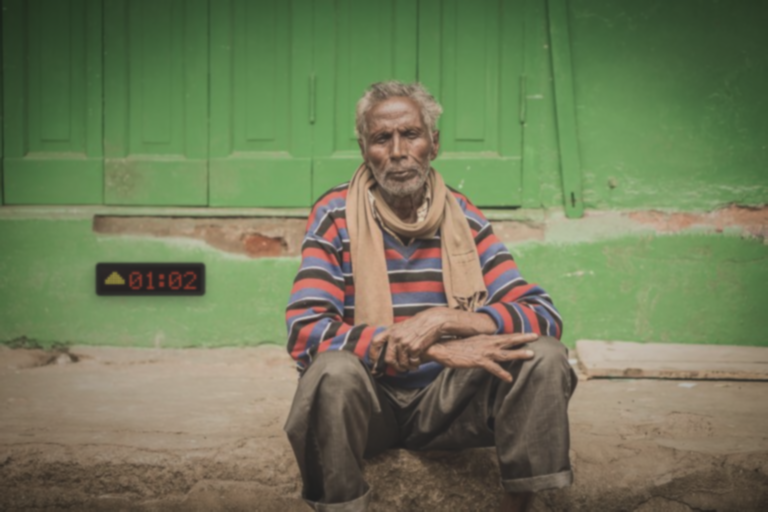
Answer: {"hour": 1, "minute": 2}
